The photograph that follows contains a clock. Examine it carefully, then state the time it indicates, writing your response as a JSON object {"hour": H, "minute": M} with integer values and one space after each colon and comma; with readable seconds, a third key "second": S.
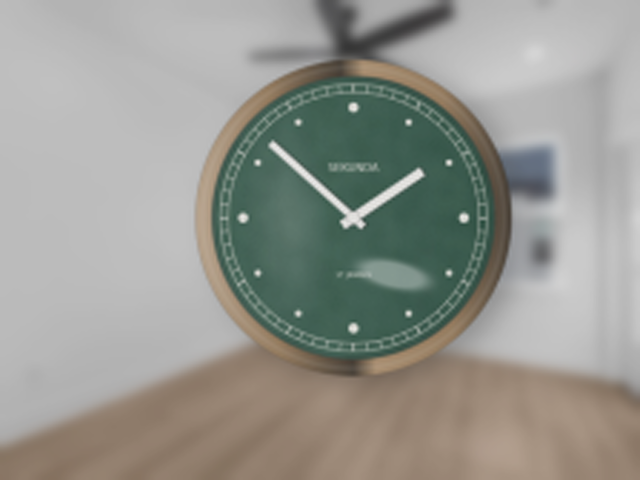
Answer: {"hour": 1, "minute": 52}
